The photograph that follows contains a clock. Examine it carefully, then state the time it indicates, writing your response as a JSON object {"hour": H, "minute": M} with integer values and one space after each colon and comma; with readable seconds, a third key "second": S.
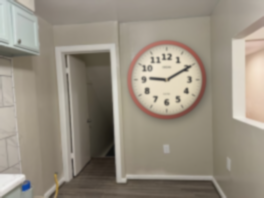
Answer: {"hour": 9, "minute": 10}
